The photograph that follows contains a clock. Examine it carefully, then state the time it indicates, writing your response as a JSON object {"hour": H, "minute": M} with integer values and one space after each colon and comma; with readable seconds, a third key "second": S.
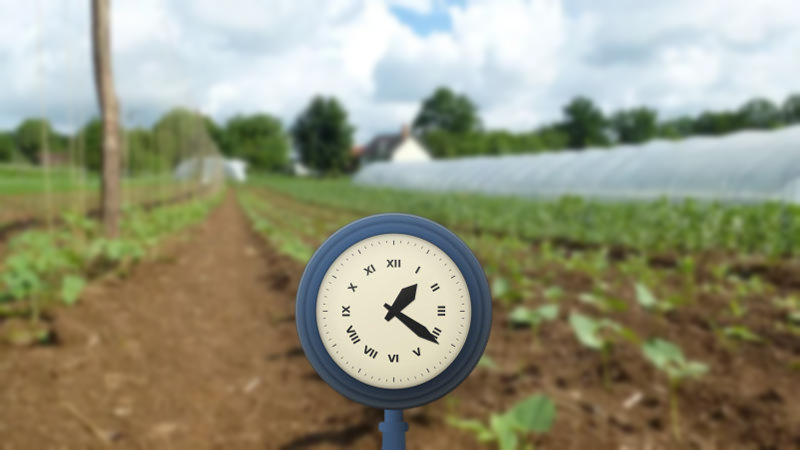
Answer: {"hour": 1, "minute": 21}
